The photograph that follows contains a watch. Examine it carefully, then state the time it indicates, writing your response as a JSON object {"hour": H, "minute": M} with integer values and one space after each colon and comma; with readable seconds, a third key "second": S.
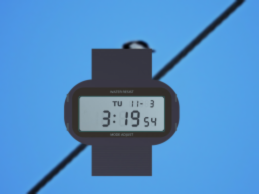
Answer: {"hour": 3, "minute": 19, "second": 54}
